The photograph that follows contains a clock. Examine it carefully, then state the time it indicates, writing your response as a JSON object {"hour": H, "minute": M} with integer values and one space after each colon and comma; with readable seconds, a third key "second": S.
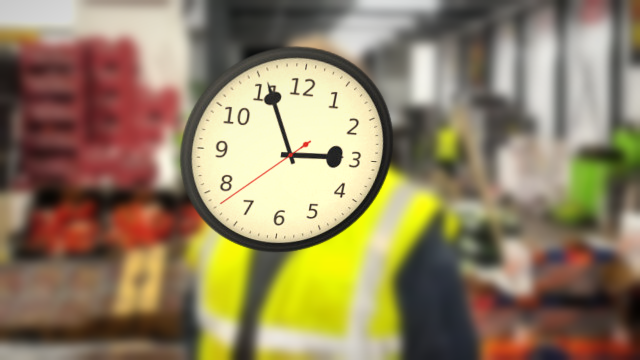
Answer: {"hour": 2, "minute": 55, "second": 38}
